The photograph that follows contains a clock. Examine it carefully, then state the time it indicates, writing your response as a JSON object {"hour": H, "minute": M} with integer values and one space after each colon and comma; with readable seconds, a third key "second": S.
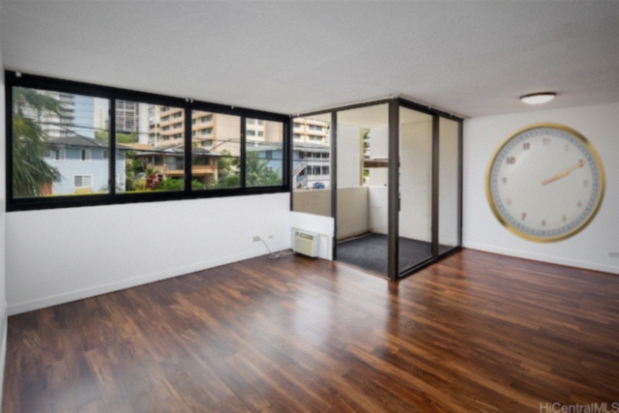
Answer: {"hour": 2, "minute": 10}
